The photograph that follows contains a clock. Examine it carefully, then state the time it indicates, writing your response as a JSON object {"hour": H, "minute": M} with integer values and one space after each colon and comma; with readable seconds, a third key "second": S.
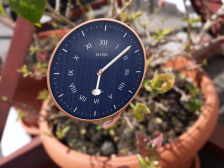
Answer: {"hour": 6, "minute": 8}
